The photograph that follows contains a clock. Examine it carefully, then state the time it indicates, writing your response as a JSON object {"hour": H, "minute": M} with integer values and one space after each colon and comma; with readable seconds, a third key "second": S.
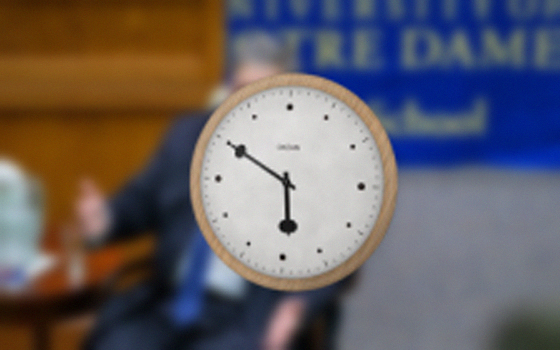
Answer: {"hour": 5, "minute": 50}
